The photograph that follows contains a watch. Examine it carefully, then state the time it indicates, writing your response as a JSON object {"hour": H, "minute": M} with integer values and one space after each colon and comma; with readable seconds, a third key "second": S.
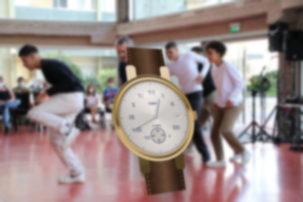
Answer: {"hour": 12, "minute": 41}
